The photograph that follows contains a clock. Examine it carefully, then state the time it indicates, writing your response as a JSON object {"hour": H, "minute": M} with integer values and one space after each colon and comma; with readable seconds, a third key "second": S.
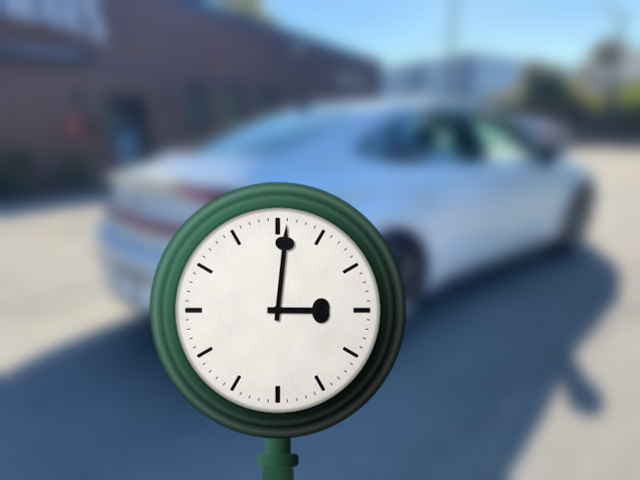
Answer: {"hour": 3, "minute": 1}
